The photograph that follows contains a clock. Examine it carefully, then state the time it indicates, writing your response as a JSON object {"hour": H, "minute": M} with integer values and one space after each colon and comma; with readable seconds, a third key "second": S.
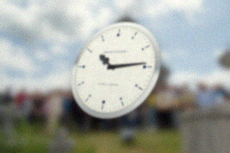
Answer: {"hour": 10, "minute": 14}
